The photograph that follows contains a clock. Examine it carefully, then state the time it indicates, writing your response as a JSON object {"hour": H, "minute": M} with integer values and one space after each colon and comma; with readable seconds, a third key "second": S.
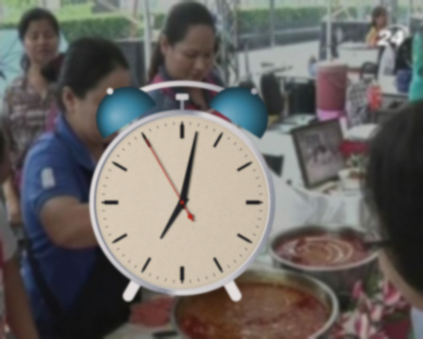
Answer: {"hour": 7, "minute": 1, "second": 55}
